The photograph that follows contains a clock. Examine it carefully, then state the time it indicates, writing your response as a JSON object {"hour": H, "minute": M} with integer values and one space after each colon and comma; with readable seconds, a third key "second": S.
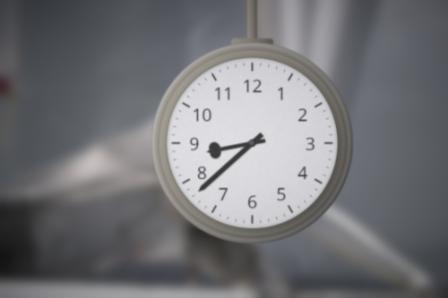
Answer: {"hour": 8, "minute": 38}
